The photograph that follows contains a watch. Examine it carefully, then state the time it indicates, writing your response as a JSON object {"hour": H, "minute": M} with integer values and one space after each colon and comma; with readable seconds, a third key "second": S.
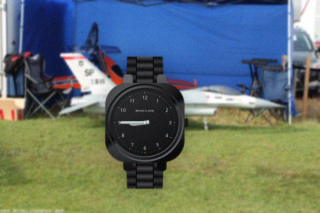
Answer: {"hour": 8, "minute": 45}
